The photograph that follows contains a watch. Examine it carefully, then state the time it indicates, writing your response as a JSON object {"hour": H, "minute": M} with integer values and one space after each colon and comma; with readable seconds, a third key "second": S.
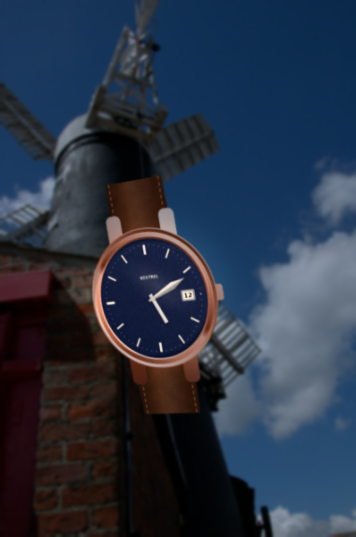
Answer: {"hour": 5, "minute": 11}
